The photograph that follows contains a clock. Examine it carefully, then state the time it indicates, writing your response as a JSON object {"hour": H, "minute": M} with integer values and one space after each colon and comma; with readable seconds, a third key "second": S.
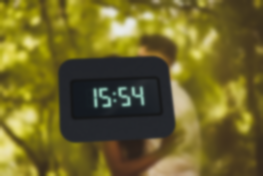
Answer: {"hour": 15, "minute": 54}
